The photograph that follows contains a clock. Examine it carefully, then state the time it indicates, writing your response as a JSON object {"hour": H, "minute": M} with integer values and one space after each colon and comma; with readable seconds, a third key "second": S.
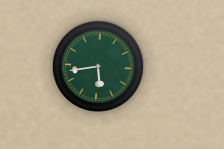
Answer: {"hour": 5, "minute": 43}
